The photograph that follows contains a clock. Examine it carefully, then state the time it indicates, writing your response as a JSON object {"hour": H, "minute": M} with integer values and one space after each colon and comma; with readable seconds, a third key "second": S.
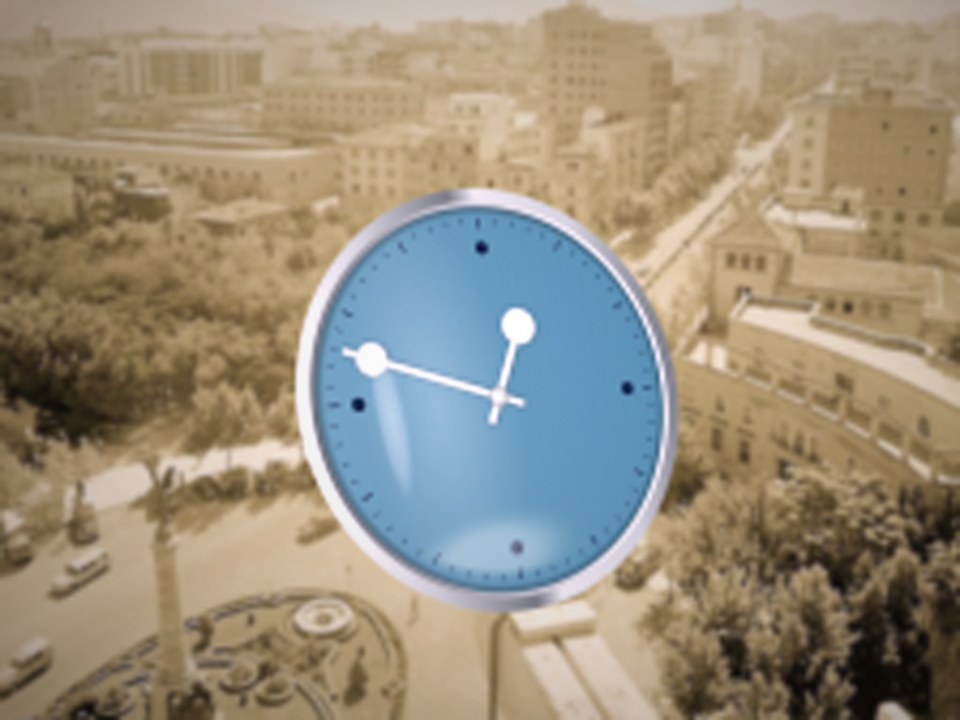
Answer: {"hour": 12, "minute": 48}
